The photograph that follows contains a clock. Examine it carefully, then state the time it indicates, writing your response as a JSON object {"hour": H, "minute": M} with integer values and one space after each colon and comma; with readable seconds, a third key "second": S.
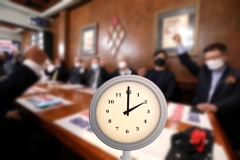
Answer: {"hour": 2, "minute": 0}
